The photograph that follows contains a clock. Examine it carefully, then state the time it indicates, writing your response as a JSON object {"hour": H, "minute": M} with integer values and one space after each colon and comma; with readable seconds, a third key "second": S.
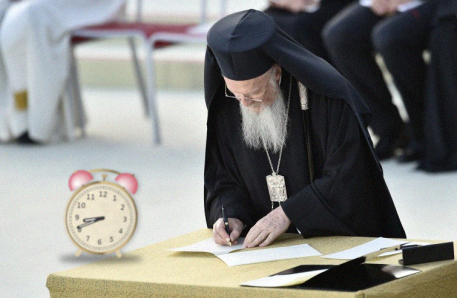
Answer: {"hour": 8, "minute": 41}
